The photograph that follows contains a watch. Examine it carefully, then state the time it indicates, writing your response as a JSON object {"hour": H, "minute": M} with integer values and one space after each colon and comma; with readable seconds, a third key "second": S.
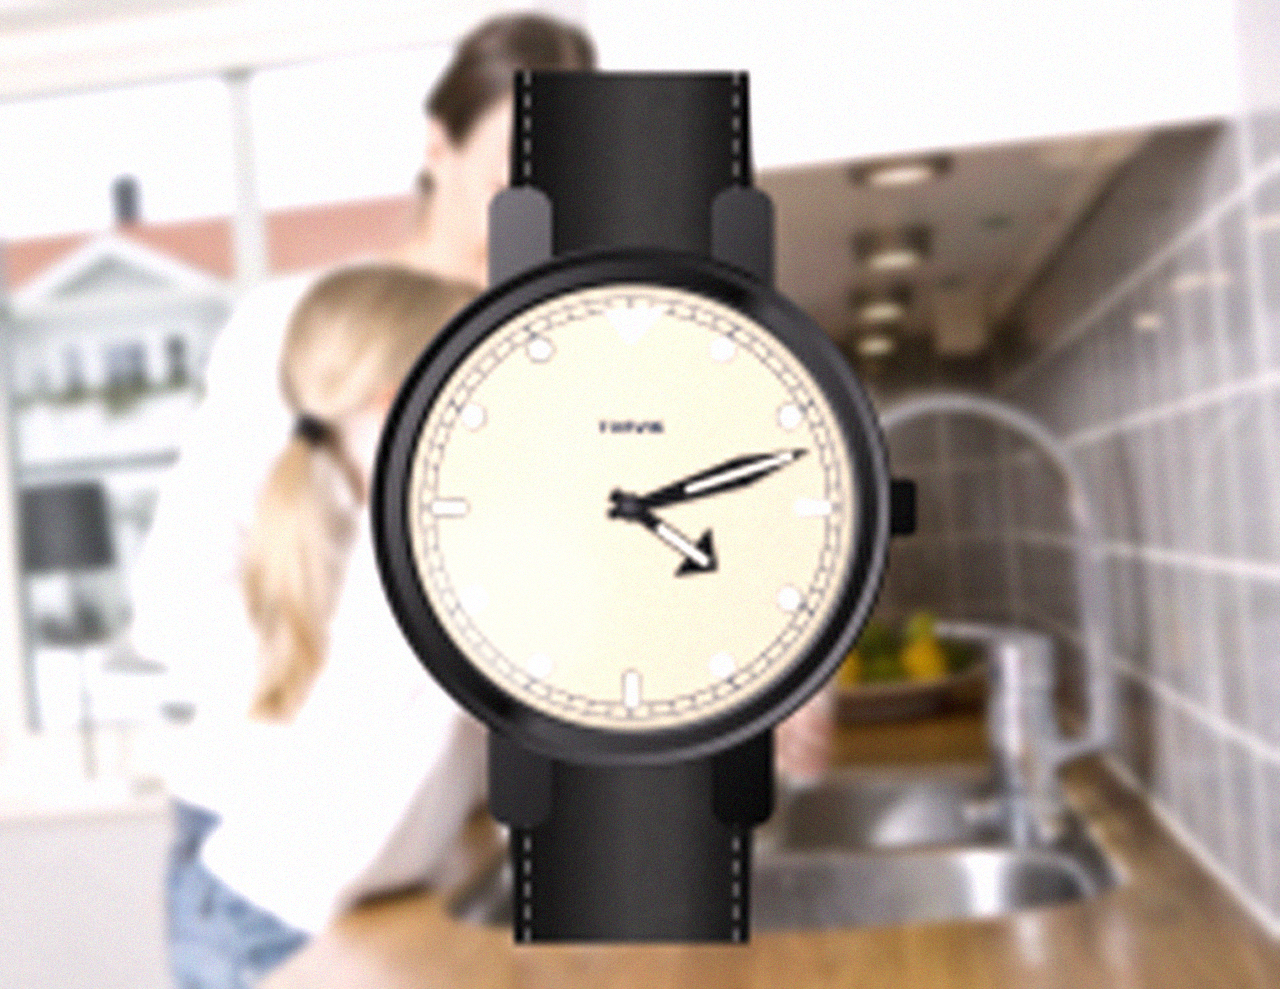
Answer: {"hour": 4, "minute": 12}
